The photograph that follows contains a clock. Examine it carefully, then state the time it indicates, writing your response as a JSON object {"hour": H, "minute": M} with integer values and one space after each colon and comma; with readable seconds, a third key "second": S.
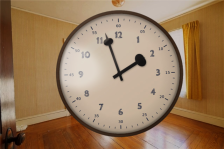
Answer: {"hour": 1, "minute": 57}
